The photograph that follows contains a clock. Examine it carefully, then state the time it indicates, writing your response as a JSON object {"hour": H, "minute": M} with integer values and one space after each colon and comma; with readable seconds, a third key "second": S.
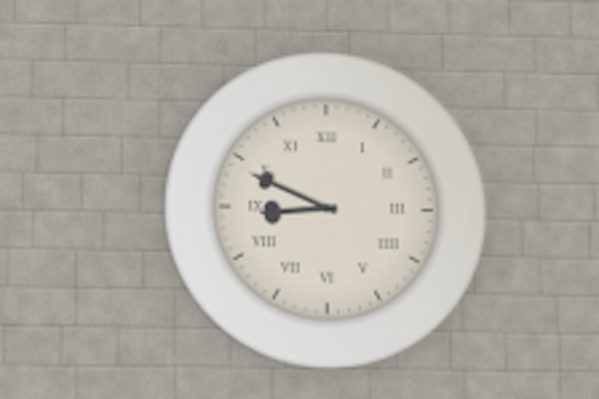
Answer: {"hour": 8, "minute": 49}
